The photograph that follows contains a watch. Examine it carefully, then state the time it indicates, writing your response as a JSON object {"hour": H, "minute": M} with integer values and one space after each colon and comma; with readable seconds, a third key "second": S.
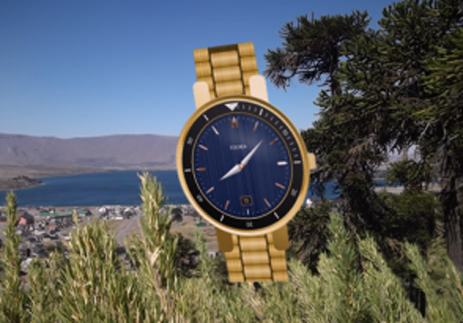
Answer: {"hour": 8, "minute": 8}
